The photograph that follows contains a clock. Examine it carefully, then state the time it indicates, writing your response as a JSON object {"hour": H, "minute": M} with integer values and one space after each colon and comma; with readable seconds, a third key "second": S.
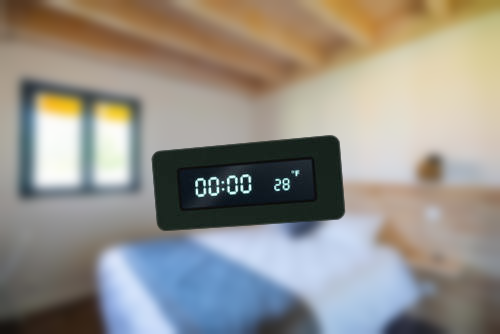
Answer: {"hour": 0, "minute": 0}
